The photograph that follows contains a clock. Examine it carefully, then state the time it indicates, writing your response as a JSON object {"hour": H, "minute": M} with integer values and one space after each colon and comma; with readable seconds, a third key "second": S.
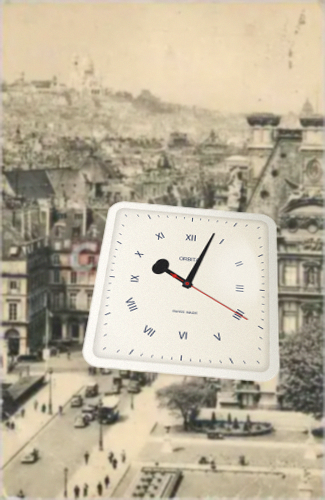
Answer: {"hour": 10, "minute": 3, "second": 20}
